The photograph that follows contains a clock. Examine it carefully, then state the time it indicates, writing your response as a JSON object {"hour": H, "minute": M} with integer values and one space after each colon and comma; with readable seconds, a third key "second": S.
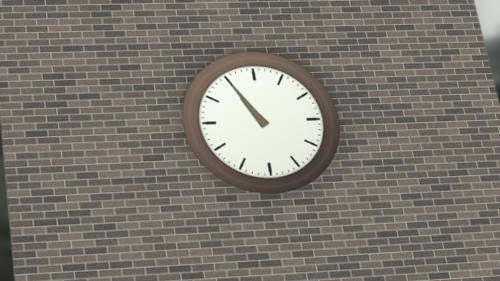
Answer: {"hour": 10, "minute": 55}
